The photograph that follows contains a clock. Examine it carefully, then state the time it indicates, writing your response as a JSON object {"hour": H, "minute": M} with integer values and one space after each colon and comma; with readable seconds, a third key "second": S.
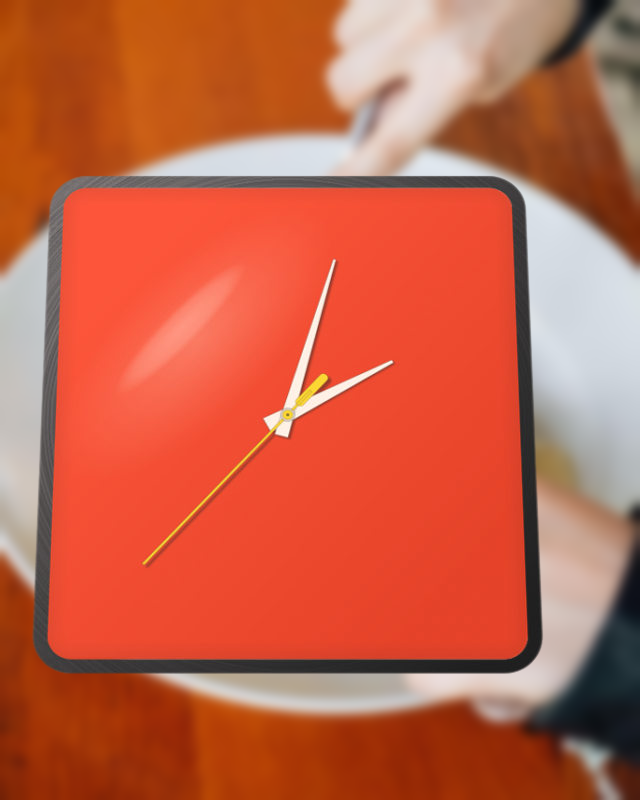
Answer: {"hour": 2, "minute": 2, "second": 37}
